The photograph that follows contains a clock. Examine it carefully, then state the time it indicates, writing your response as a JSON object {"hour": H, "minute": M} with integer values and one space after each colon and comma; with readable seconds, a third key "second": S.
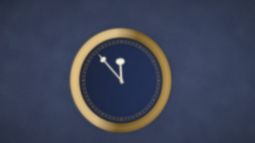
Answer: {"hour": 11, "minute": 53}
